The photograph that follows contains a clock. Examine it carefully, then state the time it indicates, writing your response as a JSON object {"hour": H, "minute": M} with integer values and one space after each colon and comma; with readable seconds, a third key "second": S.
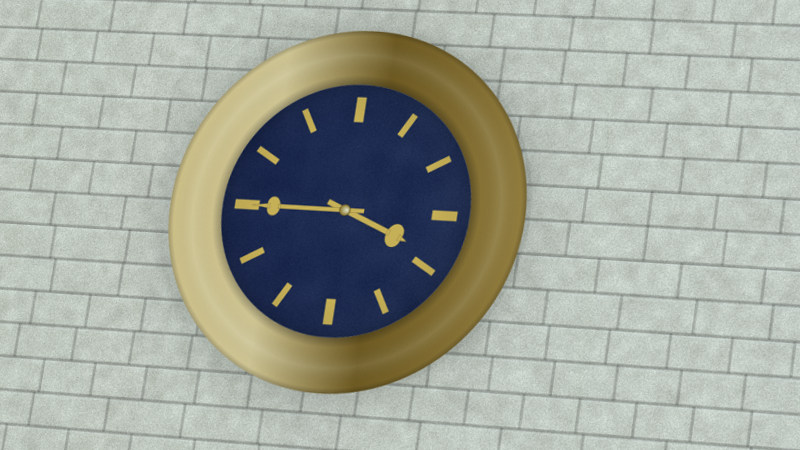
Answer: {"hour": 3, "minute": 45}
